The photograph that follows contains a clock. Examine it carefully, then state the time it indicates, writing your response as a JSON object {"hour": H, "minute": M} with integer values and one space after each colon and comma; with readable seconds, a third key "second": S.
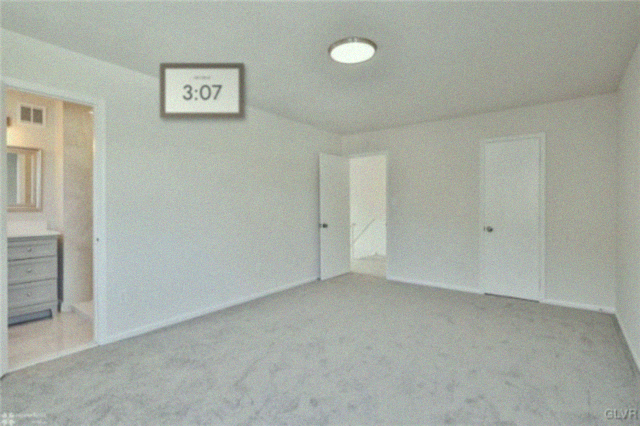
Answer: {"hour": 3, "minute": 7}
